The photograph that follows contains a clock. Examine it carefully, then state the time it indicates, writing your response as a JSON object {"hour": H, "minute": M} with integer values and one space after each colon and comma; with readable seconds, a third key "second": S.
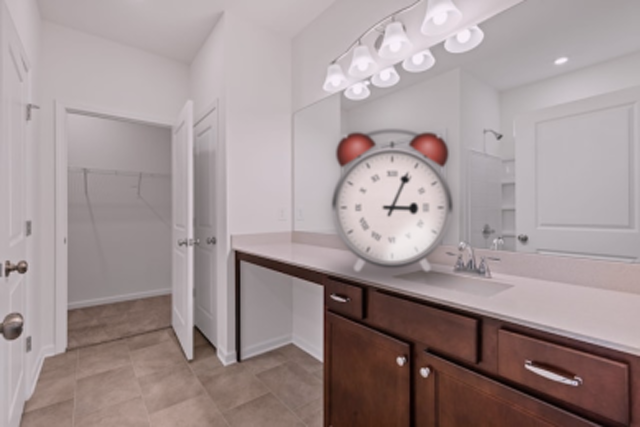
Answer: {"hour": 3, "minute": 4}
